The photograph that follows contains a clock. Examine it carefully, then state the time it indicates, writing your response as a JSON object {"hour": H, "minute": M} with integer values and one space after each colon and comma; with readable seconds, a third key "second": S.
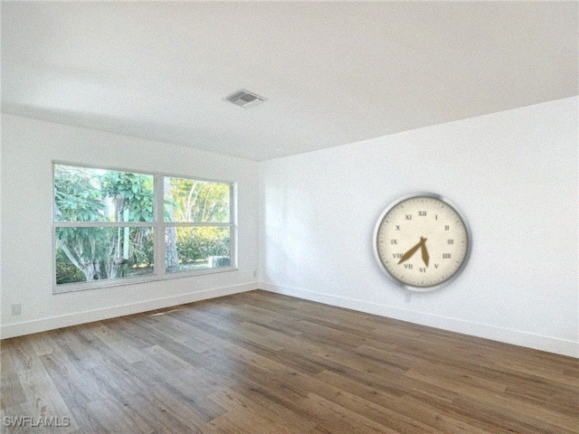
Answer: {"hour": 5, "minute": 38}
